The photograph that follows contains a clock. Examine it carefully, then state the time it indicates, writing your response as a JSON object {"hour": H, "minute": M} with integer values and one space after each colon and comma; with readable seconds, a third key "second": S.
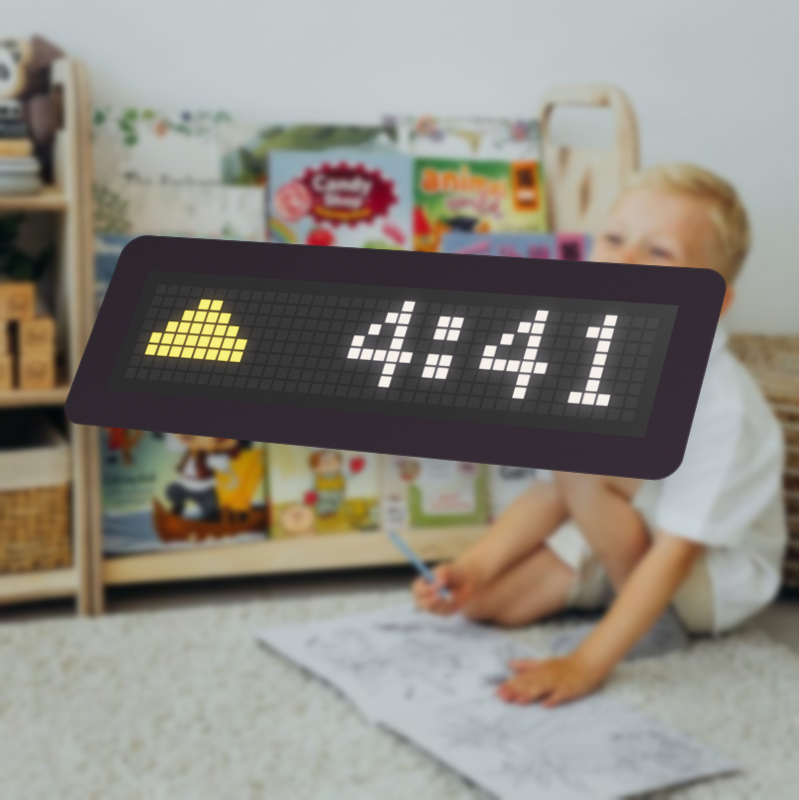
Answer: {"hour": 4, "minute": 41}
